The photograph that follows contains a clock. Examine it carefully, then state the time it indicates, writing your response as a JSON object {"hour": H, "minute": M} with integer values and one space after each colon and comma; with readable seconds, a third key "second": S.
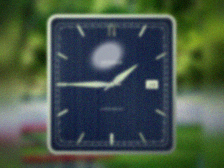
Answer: {"hour": 1, "minute": 45}
